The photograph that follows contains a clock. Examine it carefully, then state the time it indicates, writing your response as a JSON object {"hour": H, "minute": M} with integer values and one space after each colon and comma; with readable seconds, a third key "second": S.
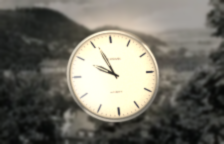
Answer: {"hour": 9, "minute": 56}
